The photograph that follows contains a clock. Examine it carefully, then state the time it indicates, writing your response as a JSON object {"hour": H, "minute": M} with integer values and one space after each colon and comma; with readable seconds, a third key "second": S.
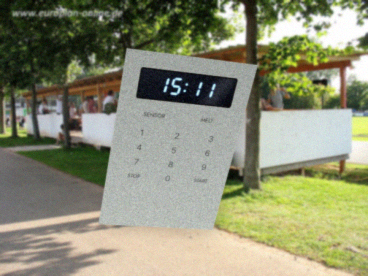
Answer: {"hour": 15, "minute": 11}
